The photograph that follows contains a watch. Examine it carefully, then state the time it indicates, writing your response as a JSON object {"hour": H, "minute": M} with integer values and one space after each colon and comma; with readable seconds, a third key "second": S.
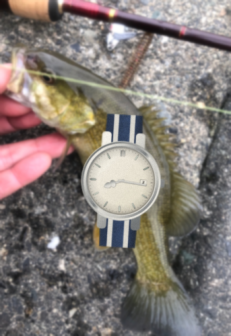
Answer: {"hour": 8, "minute": 16}
